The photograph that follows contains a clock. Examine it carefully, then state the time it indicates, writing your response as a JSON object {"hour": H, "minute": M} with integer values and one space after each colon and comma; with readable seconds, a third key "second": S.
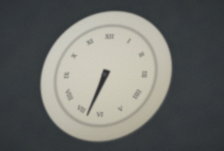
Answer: {"hour": 6, "minute": 33}
